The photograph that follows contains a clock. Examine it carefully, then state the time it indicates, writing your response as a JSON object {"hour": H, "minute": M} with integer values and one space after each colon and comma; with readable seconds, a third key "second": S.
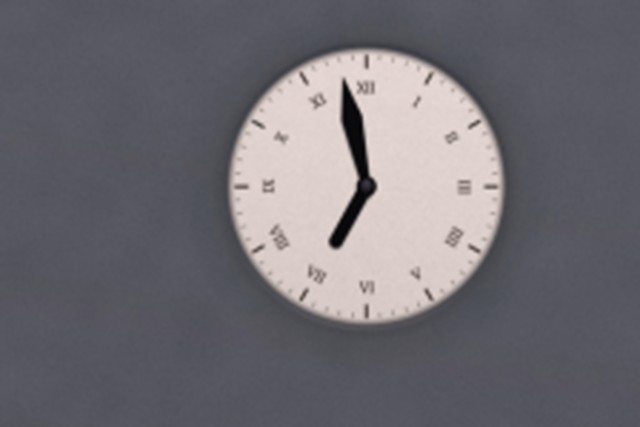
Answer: {"hour": 6, "minute": 58}
